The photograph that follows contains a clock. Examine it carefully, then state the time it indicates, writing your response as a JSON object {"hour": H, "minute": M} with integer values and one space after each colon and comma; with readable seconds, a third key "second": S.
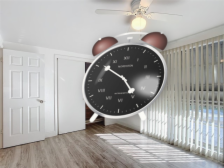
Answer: {"hour": 4, "minute": 51}
